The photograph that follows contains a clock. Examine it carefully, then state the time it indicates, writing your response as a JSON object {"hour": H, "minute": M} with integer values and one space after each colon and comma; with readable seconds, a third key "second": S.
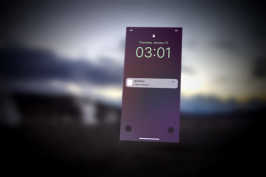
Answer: {"hour": 3, "minute": 1}
